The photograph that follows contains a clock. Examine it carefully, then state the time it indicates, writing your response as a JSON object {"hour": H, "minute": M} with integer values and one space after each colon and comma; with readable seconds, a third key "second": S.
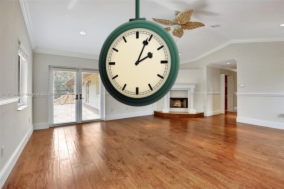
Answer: {"hour": 2, "minute": 4}
